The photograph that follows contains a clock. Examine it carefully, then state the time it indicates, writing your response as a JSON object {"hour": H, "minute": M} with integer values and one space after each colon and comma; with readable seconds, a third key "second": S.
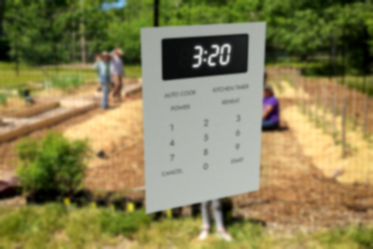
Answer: {"hour": 3, "minute": 20}
